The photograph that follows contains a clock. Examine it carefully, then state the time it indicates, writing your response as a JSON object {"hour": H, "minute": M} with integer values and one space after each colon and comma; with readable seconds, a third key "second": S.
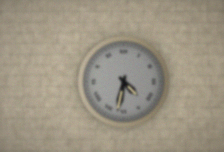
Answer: {"hour": 4, "minute": 32}
